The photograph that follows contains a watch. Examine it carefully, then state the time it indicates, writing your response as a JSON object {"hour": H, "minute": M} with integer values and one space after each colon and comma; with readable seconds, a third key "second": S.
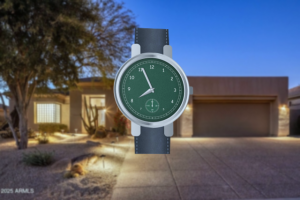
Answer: {"hour": 7, "minute": 56}
